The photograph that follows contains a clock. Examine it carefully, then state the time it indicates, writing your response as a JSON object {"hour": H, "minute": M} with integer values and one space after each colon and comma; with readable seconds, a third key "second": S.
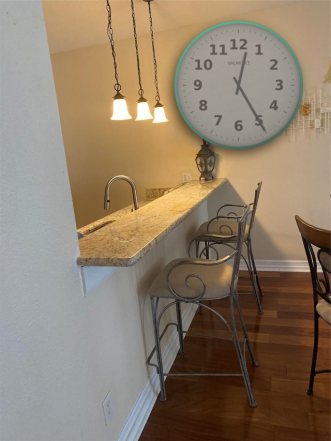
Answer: {"hour": 12, "minute": 25}
